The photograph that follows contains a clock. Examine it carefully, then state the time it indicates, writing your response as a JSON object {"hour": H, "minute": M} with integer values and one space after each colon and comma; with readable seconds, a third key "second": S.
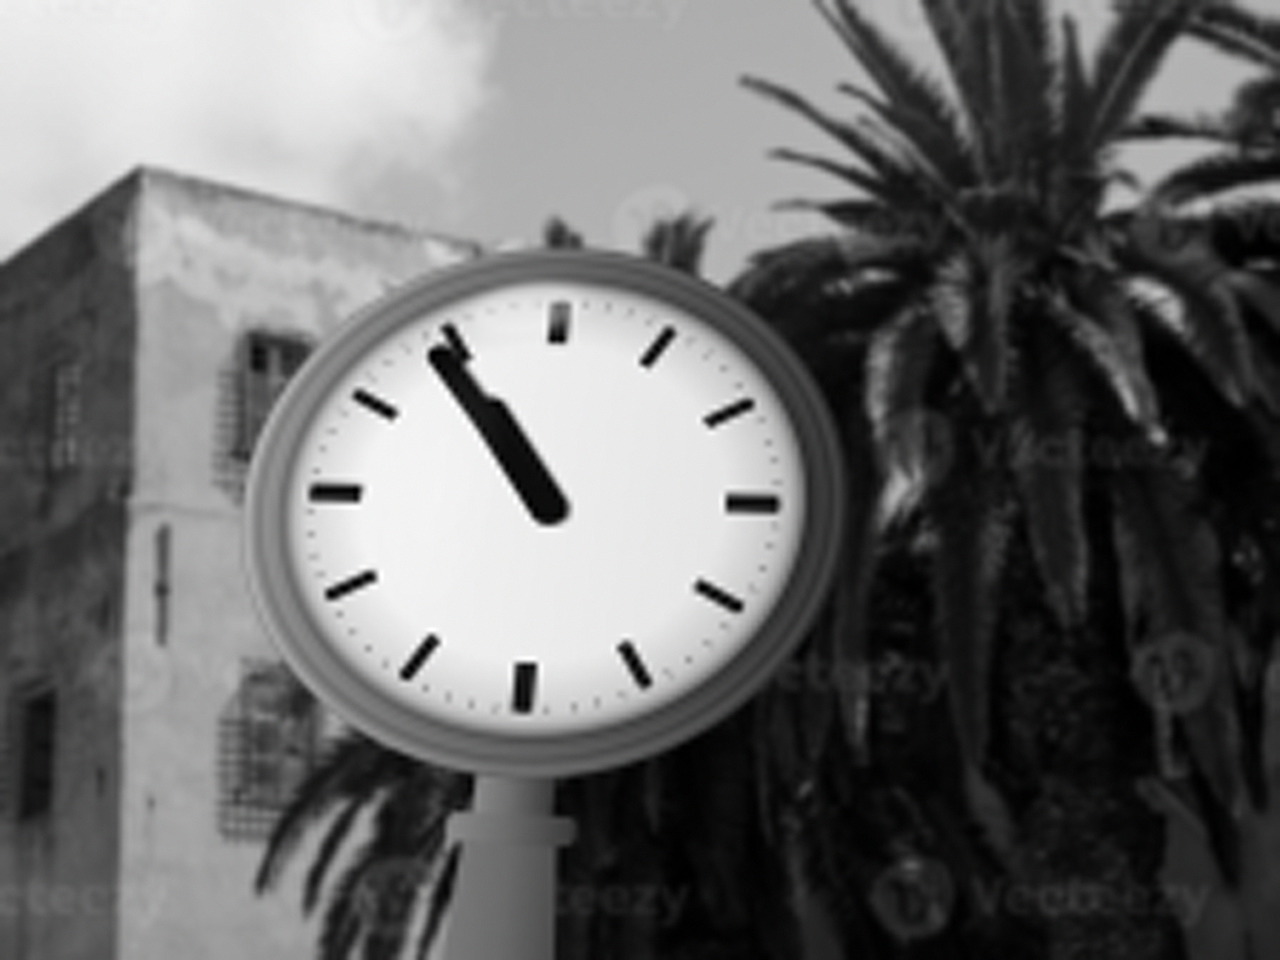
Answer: {"hour": 10, "minute": 54}
